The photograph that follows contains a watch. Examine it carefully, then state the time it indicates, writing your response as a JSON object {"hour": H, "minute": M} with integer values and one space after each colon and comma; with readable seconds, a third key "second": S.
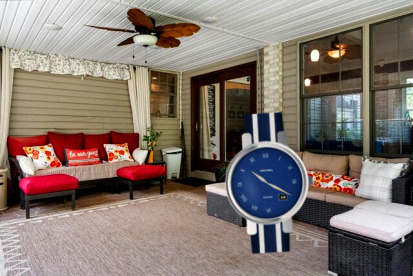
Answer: {"hour": 10, "minute": 20}
